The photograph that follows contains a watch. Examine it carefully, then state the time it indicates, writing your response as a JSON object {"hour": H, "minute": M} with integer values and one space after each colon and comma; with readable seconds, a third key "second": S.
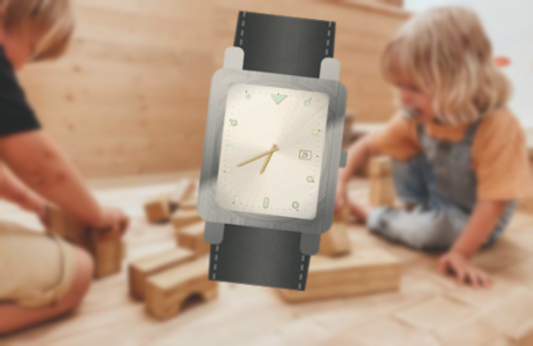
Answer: {"hour": 6, "minute": 40}
